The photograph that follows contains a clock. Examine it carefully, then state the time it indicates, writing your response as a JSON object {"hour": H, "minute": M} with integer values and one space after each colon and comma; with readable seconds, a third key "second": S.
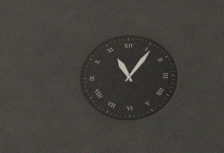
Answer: {"hour": 11, "minute": 6}
